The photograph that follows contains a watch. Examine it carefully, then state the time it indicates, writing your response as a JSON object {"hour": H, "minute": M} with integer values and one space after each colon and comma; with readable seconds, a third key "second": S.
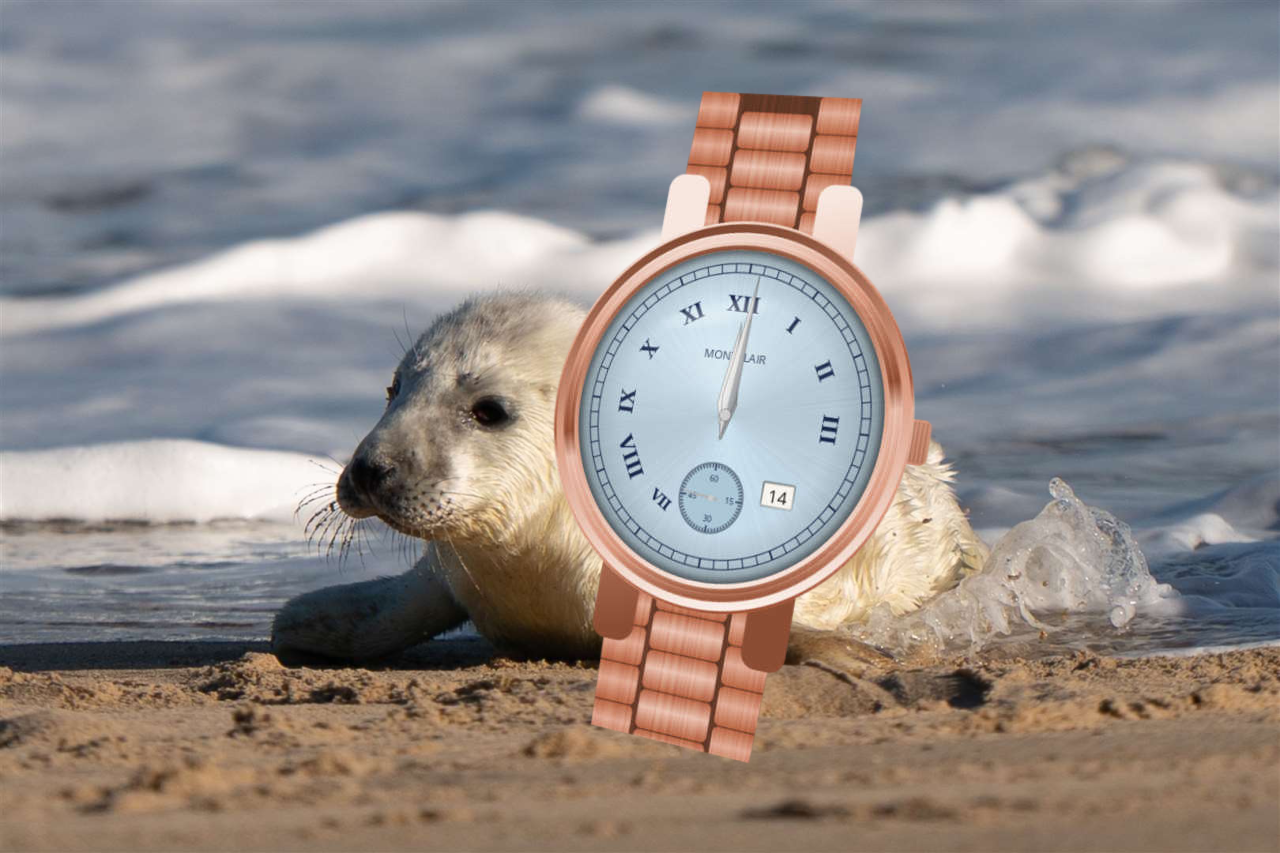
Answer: {"hour": 12, "minute": 0, "second": 46}
